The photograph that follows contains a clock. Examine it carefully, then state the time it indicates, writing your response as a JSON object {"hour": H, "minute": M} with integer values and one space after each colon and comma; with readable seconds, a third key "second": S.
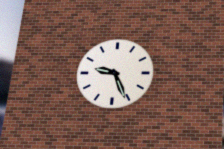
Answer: {"hour": 9, "minute": 26}
